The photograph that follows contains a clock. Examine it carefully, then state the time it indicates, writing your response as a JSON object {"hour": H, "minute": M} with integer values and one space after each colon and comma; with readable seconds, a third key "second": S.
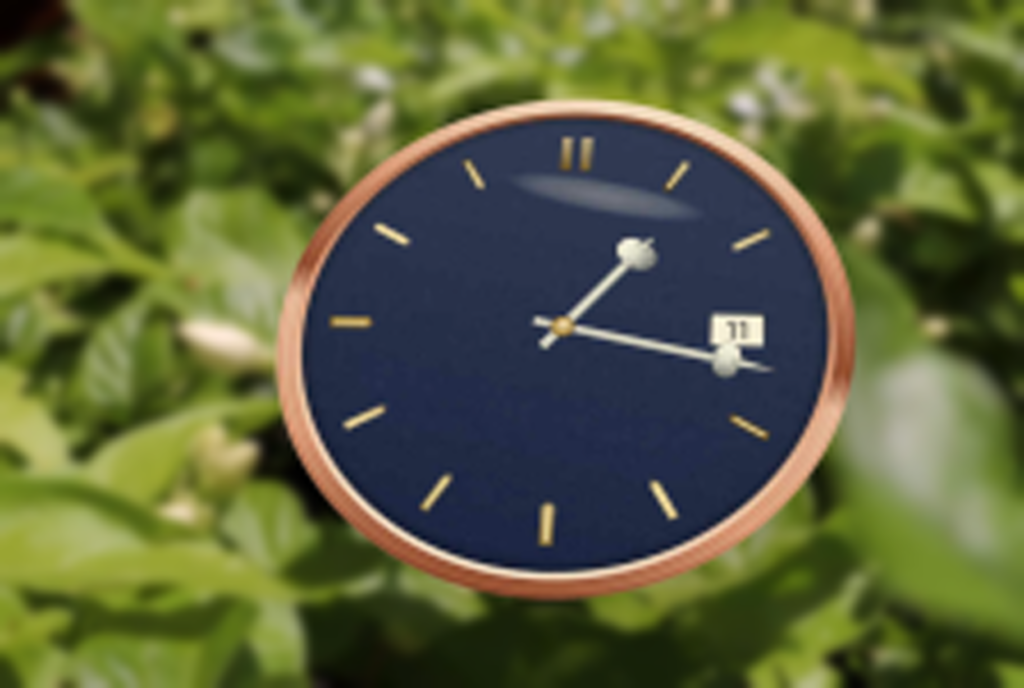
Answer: {"hour": 1, "minute": 17}
